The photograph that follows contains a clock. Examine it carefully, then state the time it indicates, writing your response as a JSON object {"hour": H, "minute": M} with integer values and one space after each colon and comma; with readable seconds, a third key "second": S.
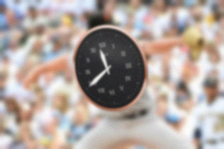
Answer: {"hour": 11, "minute": 40}
